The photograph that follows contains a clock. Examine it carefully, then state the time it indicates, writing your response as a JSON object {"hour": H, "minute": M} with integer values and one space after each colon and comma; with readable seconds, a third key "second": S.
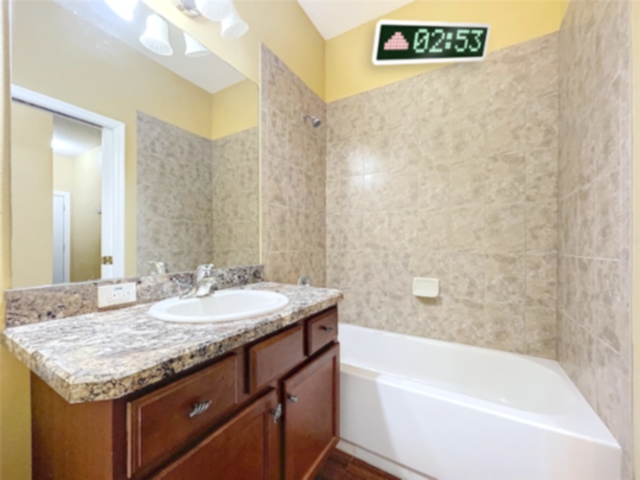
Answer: {"hour": 2, "minute": 53}
